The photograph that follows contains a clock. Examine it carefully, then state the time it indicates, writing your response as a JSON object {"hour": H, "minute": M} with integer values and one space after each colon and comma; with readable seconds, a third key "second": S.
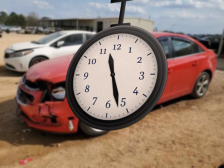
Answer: {"hour": 11, "minute": 27}
